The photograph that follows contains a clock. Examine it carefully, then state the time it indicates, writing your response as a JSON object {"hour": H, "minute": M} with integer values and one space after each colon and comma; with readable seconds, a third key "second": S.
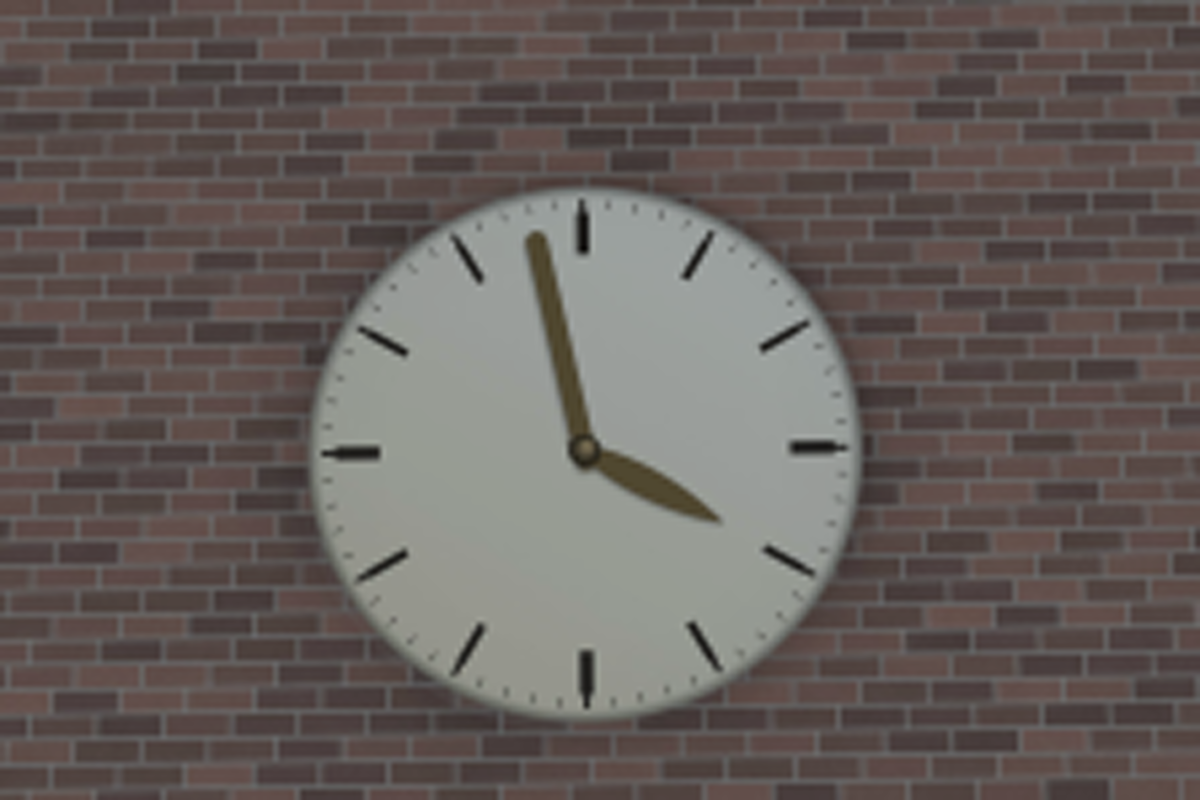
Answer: {"hour": 3, "minute": 58}
